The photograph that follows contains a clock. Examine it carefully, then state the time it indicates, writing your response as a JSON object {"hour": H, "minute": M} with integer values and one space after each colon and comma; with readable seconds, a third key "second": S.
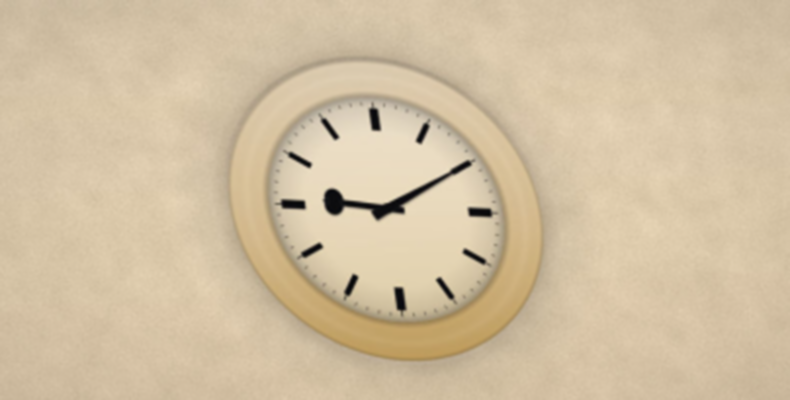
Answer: {"hour": 9, "minute": 10}
